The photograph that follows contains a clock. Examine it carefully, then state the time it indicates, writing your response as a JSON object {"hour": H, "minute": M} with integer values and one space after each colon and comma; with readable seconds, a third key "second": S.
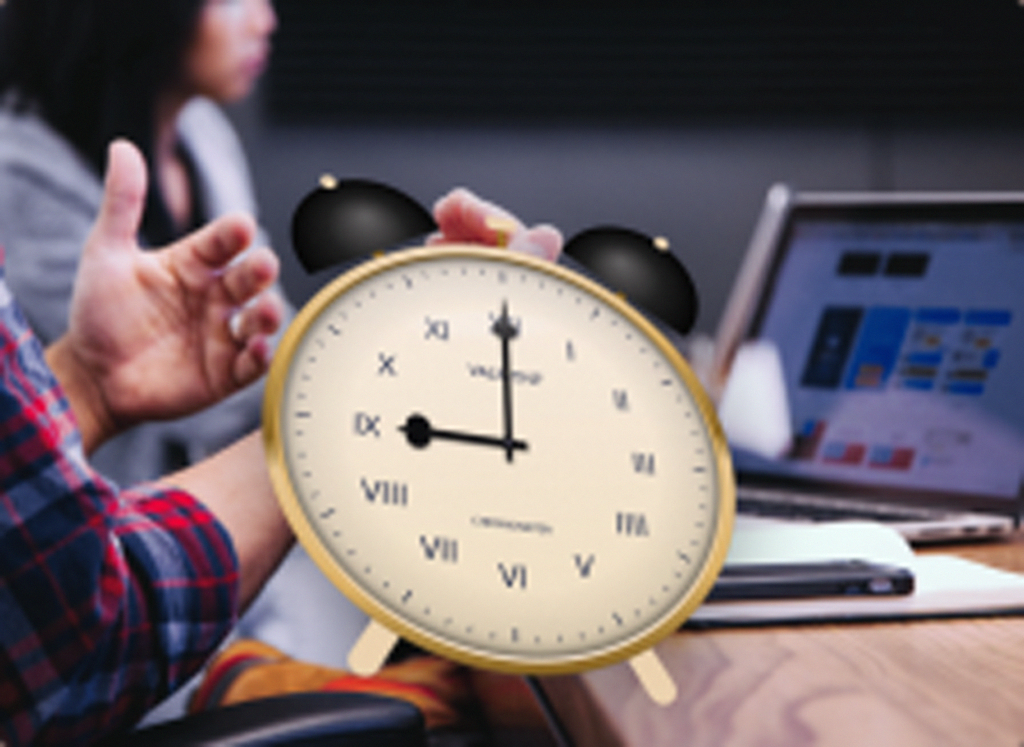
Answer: {"hour": 9, "minute": 0}
